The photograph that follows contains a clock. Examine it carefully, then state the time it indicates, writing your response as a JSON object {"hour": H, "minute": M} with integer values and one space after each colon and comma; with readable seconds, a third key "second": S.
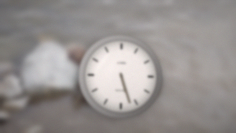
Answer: {"hour": 5, "minute": 27}
